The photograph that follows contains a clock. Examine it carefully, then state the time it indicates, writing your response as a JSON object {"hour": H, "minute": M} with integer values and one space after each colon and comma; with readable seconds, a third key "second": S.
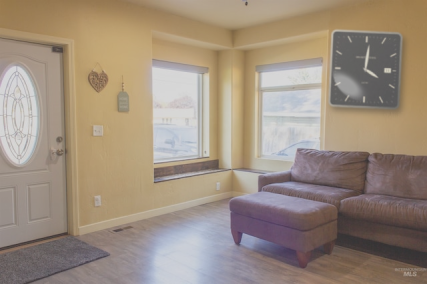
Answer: {"hour": 4, "minute": 1}
